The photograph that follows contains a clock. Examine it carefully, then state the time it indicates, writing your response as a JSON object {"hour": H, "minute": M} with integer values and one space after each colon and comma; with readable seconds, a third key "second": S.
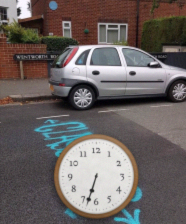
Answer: {"hour": 6, "minute": 33}
